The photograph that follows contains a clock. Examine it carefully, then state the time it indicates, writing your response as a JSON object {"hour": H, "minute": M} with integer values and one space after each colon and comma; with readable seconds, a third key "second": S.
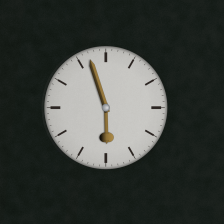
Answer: {"hour": 5, "minute": 57}
